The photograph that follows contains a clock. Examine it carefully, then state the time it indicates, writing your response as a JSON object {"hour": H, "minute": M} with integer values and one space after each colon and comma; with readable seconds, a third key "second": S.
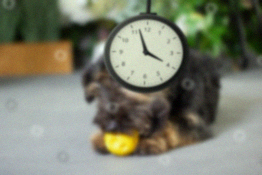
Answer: {"hour": 3, "minute": 57}
